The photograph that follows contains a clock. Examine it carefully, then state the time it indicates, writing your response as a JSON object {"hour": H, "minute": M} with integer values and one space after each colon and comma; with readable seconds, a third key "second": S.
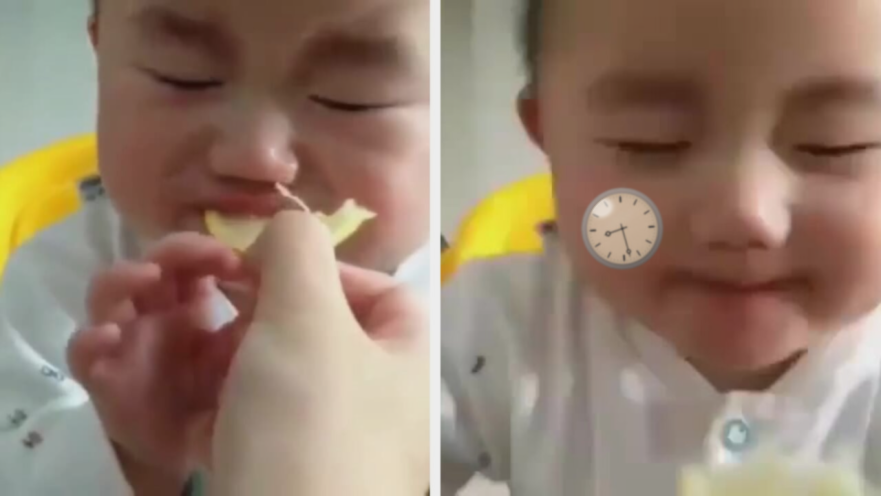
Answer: {"hour": 8, "minute": 28}
